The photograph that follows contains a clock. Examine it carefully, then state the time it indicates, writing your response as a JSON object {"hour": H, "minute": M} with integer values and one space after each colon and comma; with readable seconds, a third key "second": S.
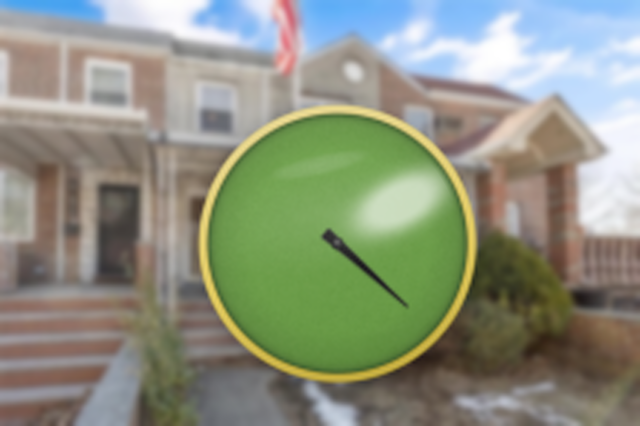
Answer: {"hour": 4, "minute": 22}
